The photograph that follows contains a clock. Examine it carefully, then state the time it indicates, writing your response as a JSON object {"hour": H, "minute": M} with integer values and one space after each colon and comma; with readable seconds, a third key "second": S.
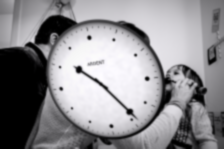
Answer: {"hour": 10, "minute": 24}
